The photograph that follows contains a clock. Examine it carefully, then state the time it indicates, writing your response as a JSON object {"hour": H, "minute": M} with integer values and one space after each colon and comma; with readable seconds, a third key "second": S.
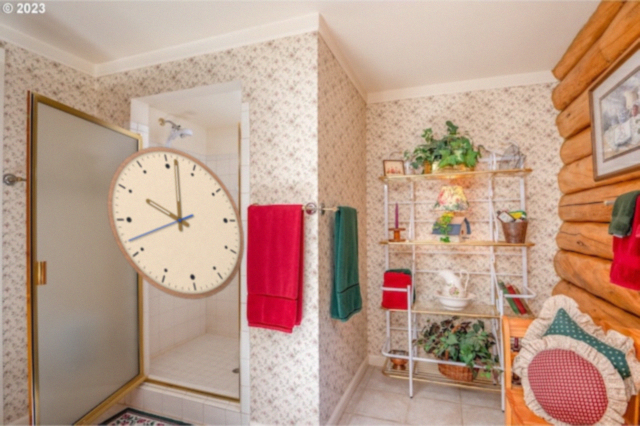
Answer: {"hour": 10, "minute": 1, "second": 42}
